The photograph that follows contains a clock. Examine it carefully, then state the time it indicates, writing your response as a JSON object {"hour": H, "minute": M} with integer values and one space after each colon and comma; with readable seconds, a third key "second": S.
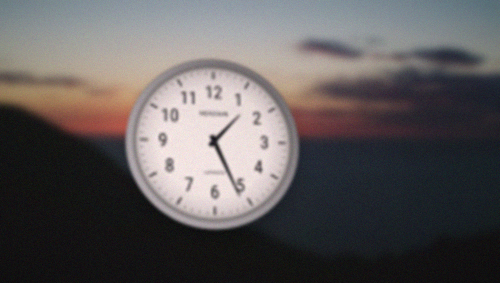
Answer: {"hour": 1, "minute": 26}
